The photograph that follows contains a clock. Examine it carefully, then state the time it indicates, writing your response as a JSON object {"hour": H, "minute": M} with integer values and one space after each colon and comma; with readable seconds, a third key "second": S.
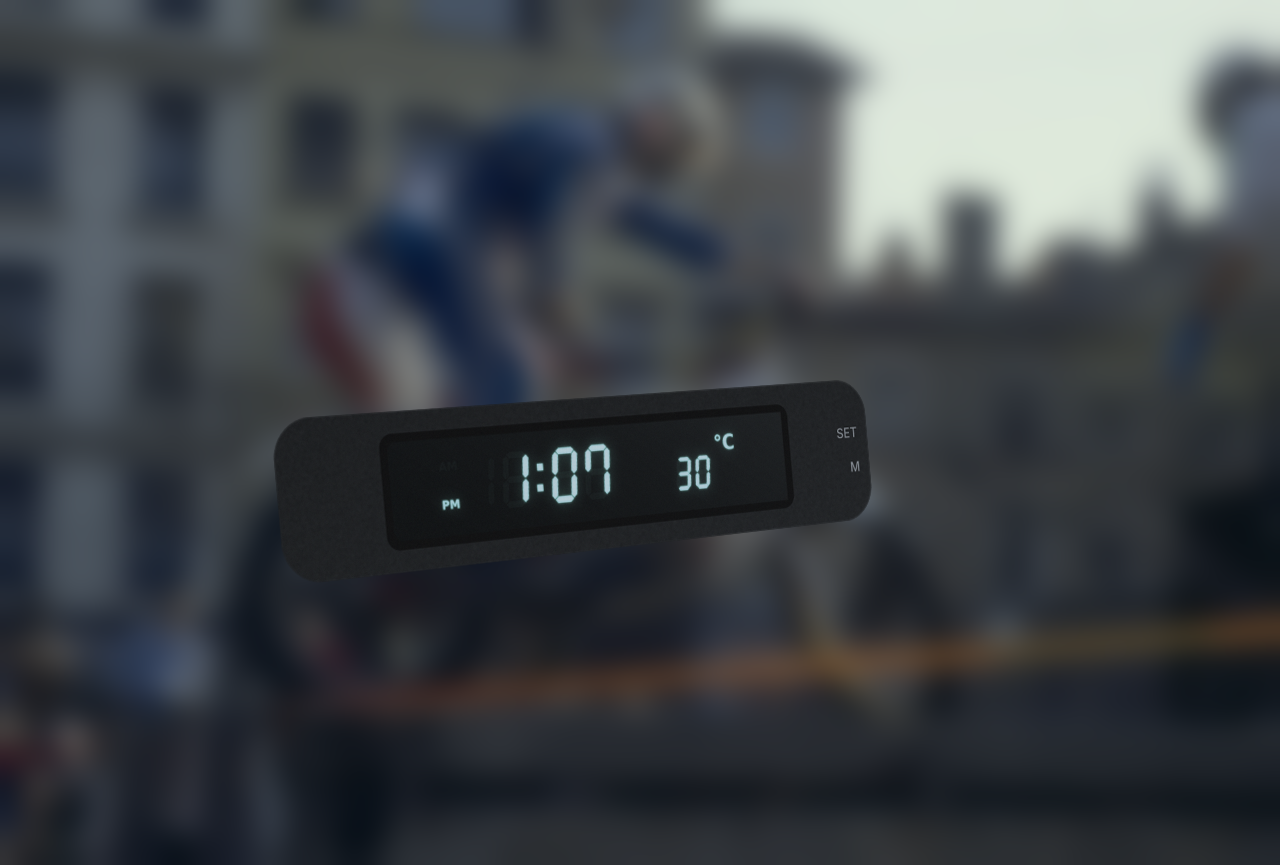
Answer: {"hour": 1, "minute": 7}
